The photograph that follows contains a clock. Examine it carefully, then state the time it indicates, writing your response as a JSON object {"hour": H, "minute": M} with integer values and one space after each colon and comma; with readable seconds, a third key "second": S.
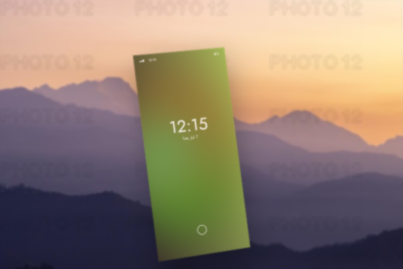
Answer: {"hour": 12, "minute": 15}
